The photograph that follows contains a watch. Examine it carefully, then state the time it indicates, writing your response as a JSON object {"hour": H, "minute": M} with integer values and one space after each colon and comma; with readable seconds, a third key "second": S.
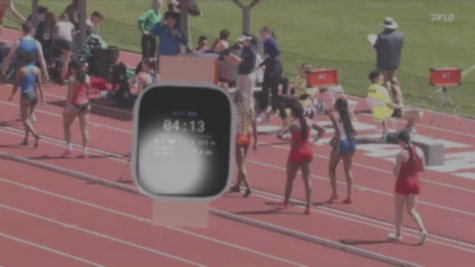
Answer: {"hour": 4, "minute": 13}
